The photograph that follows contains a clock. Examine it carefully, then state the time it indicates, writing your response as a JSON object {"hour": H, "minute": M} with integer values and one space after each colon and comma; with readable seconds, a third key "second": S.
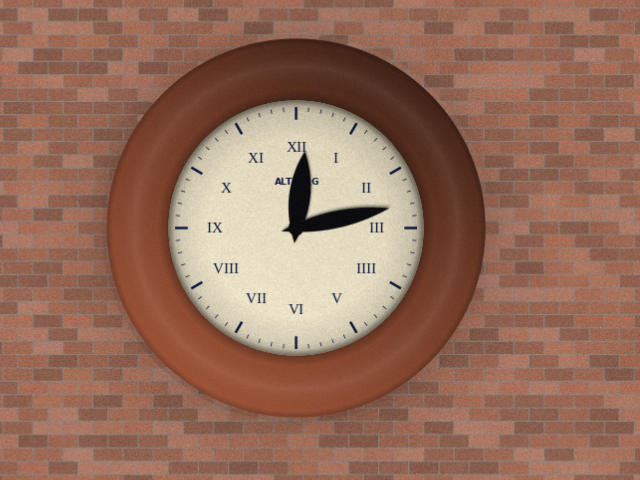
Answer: {"hour": 12, "minute": 13}
